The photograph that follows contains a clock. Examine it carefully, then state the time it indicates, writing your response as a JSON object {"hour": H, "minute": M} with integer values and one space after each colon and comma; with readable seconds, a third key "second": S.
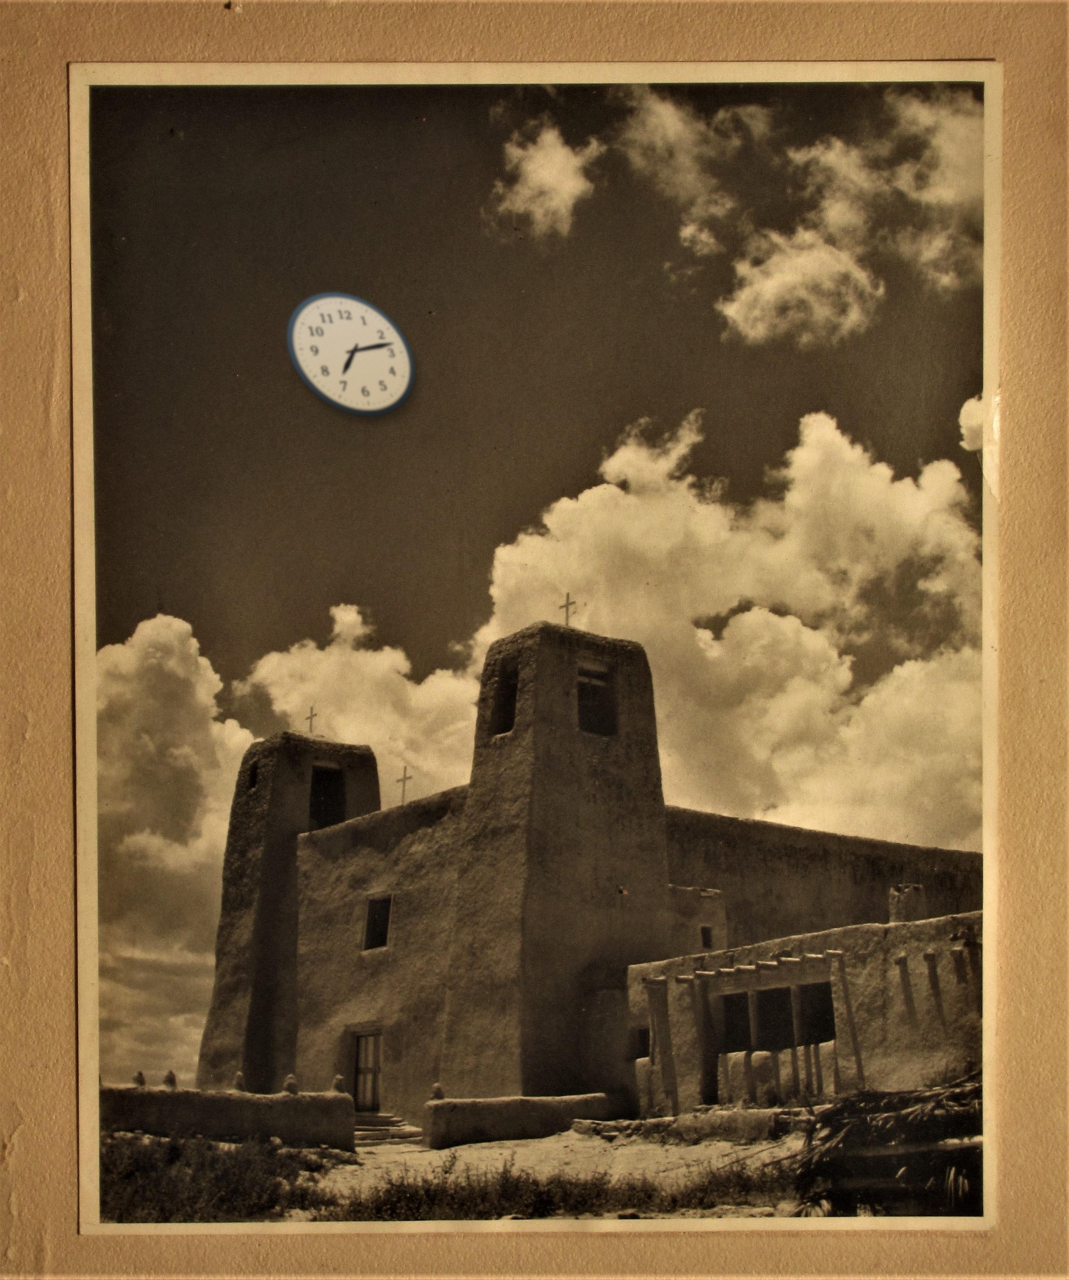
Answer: {"hour": 7, "minute": 13}
